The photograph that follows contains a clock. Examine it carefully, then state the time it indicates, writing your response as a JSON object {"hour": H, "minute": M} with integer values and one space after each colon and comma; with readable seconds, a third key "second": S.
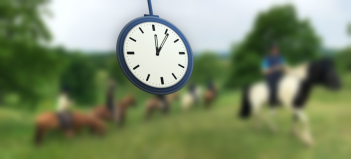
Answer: {"hour": 12, "minute": 6}
